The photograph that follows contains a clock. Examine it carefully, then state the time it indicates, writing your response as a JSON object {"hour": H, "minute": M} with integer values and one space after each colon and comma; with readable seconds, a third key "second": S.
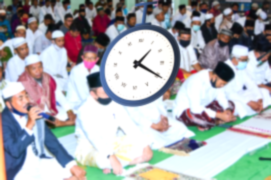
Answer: {"hour": 1, "minute": 20}
